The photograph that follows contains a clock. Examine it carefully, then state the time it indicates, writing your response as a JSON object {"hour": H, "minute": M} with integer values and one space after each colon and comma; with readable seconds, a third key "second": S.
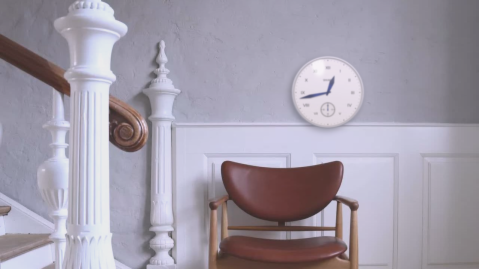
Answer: {"hour": 12, "minute": 43}
